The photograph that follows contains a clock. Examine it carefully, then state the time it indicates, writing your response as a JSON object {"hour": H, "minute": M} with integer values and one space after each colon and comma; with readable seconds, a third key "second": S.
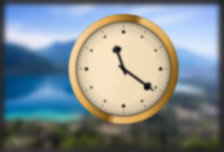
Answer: {"hour": 11, "minute": 21}
